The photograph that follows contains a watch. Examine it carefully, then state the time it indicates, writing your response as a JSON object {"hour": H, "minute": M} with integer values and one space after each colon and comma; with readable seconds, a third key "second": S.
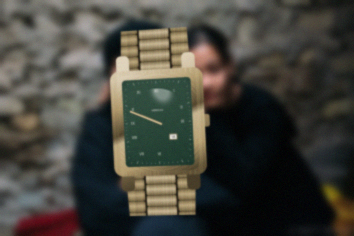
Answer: {"hour": 9, "minute": 49}
